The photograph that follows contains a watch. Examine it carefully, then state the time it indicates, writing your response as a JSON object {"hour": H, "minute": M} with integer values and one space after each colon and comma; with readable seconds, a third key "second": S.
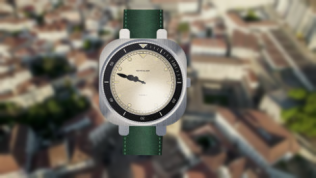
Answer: {"hour": 9, "minute": 48}
